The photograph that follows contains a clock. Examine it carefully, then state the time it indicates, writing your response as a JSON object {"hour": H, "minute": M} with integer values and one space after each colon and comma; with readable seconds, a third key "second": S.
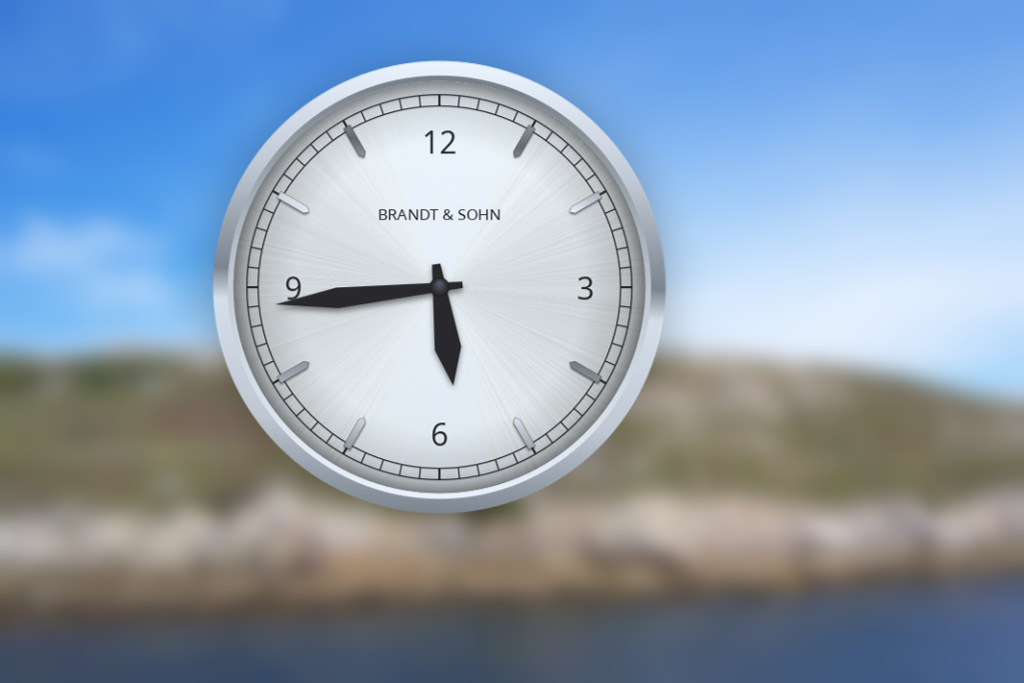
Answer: {"hour": 5, "minute": 44}
